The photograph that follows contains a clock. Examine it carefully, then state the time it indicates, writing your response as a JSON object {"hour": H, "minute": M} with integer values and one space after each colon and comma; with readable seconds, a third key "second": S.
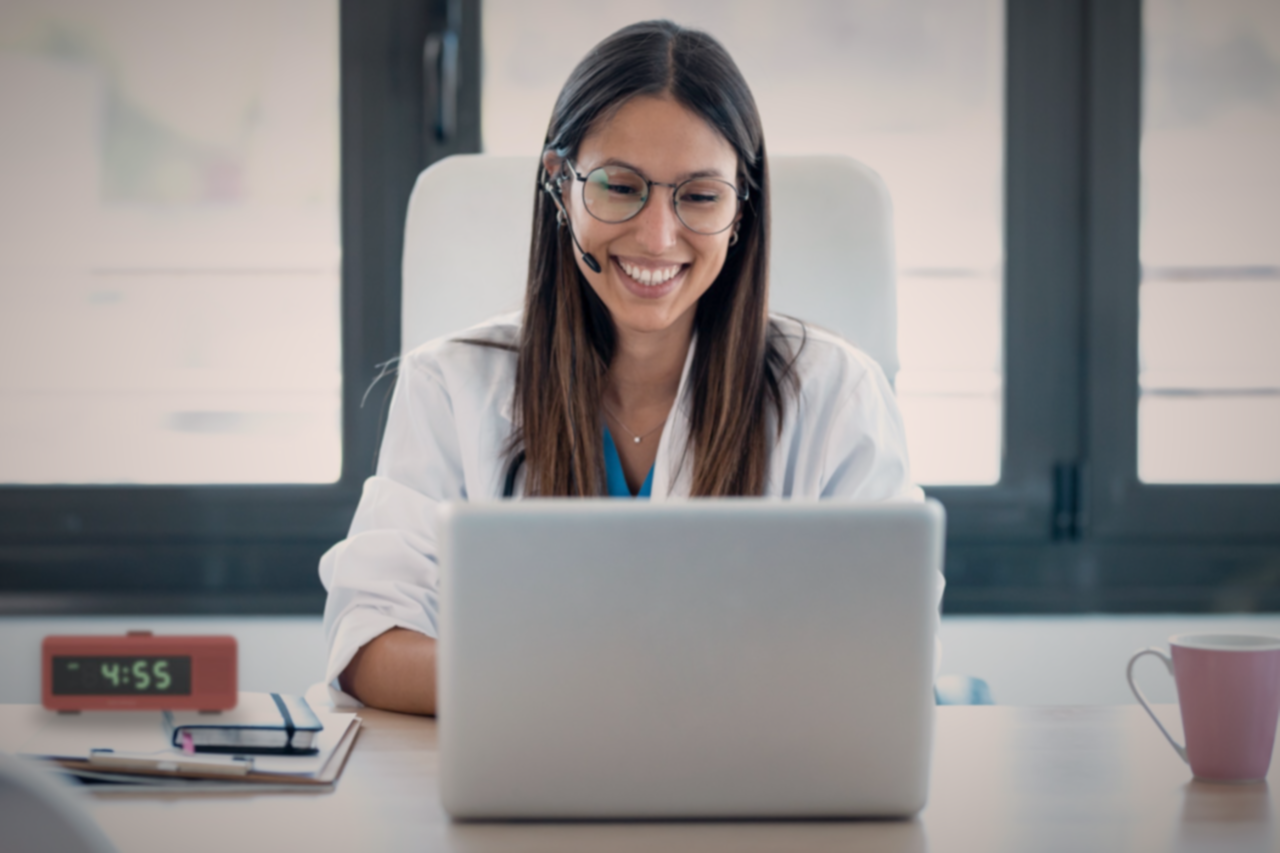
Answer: {"hour": 4, "minute": 55}
